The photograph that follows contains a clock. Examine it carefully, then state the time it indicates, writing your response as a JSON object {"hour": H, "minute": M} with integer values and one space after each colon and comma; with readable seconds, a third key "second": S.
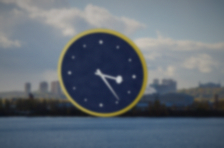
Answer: {"hour": 3, "minute": 24}
